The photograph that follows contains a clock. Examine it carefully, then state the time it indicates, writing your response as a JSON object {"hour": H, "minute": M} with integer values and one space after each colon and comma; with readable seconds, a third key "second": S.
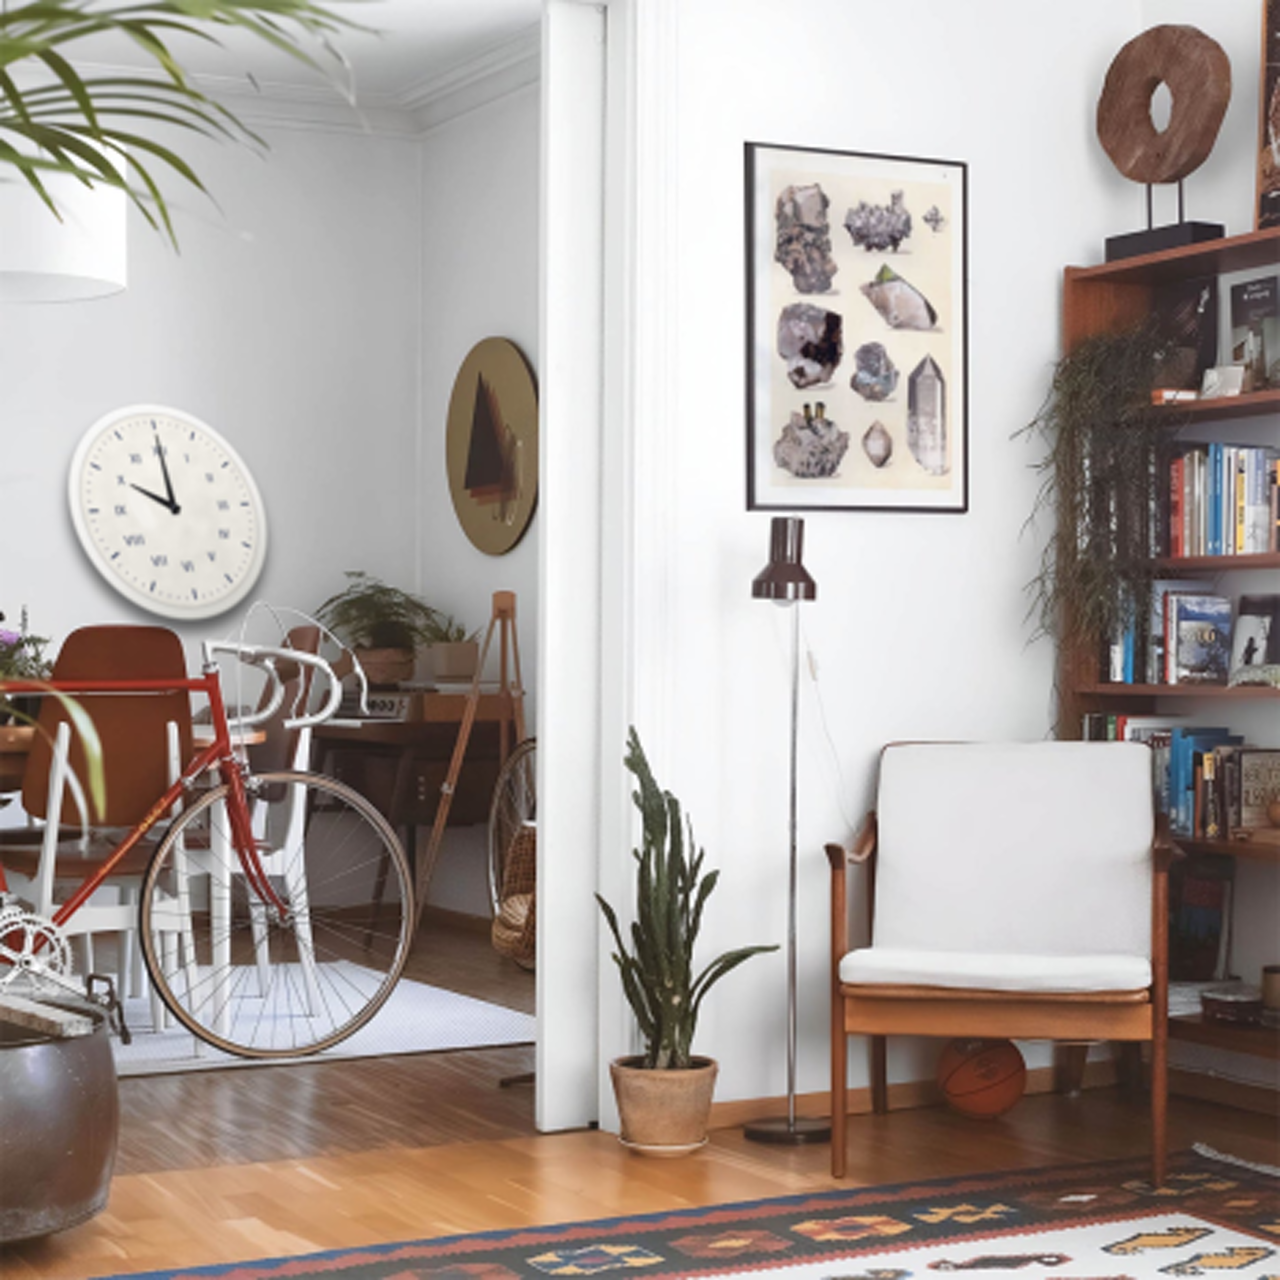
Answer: {"hour": 10, "minute": 0}
